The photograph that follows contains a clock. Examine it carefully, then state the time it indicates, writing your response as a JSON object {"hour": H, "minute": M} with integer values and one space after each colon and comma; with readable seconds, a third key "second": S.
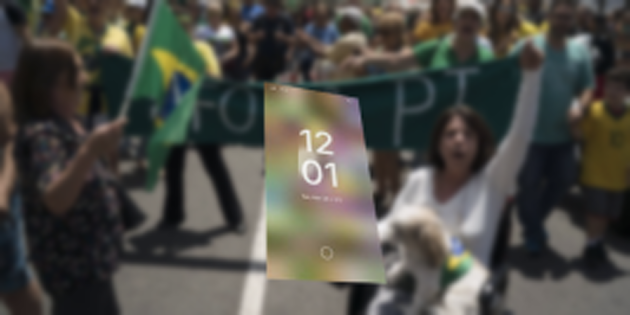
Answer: {"hour": 12, "minute": 1}
